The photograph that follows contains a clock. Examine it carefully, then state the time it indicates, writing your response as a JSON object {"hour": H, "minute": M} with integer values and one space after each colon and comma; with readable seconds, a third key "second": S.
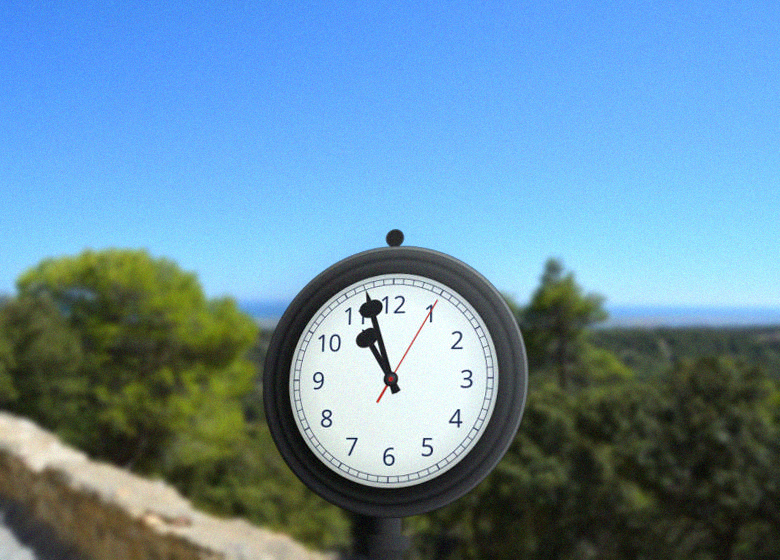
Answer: {"hour": 10, "minute": 57, "second": 5}
